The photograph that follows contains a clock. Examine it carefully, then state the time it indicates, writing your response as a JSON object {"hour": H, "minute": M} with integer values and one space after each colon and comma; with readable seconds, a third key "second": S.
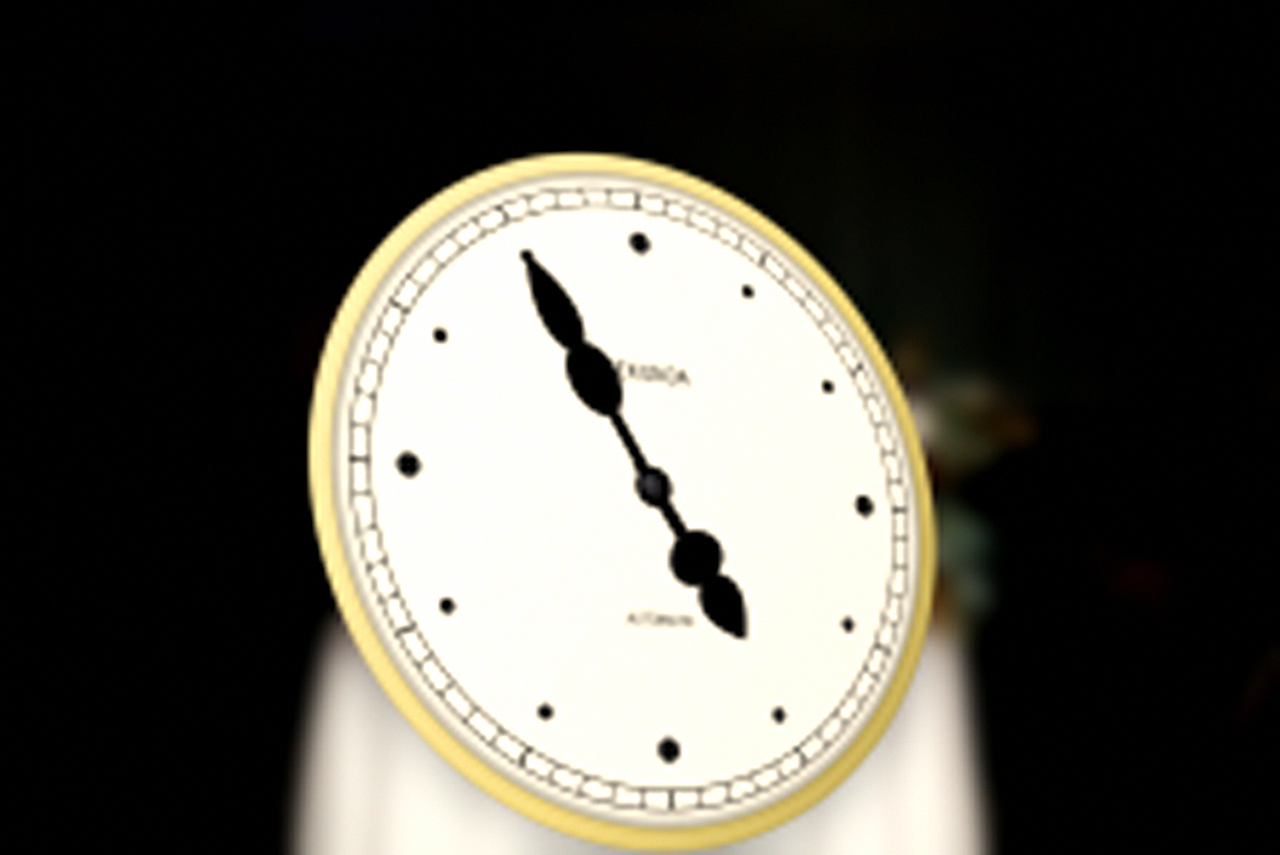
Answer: {"hour": 4, "minute": 55}
